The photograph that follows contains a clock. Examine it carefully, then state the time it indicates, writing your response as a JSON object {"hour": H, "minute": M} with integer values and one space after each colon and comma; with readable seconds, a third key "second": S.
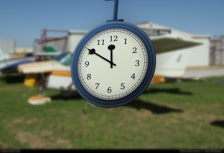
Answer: {"hour": 11, "minute": 50}
